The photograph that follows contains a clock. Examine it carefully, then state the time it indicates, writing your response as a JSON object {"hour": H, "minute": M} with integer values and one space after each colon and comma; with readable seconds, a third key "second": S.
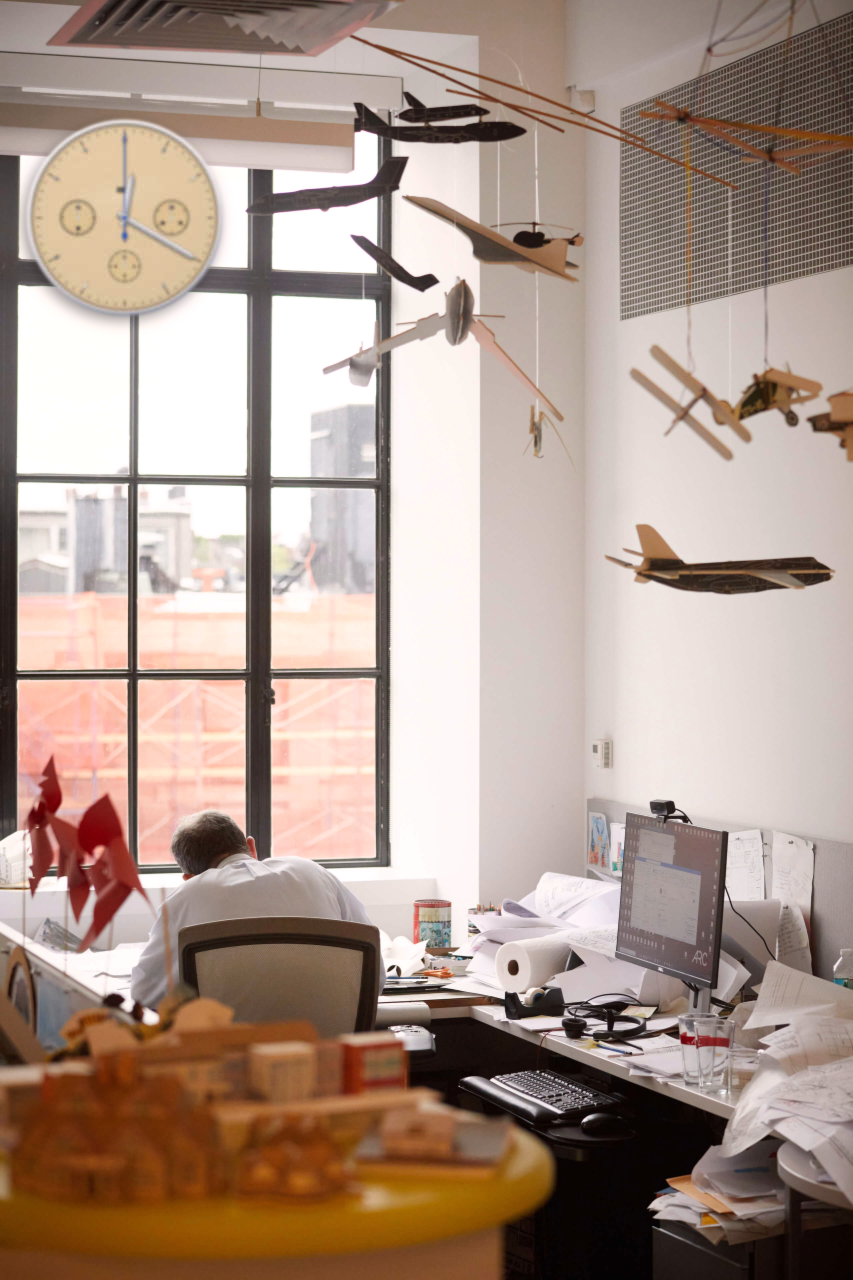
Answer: {"hour": 12, "minute": 20}
